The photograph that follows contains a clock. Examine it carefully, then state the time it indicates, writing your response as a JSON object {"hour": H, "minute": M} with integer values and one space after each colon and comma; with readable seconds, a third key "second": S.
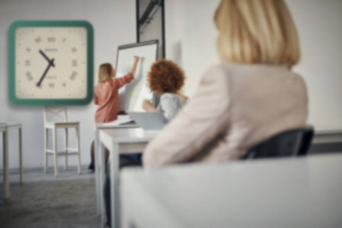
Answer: {"hour": 10, "minute": 35}
